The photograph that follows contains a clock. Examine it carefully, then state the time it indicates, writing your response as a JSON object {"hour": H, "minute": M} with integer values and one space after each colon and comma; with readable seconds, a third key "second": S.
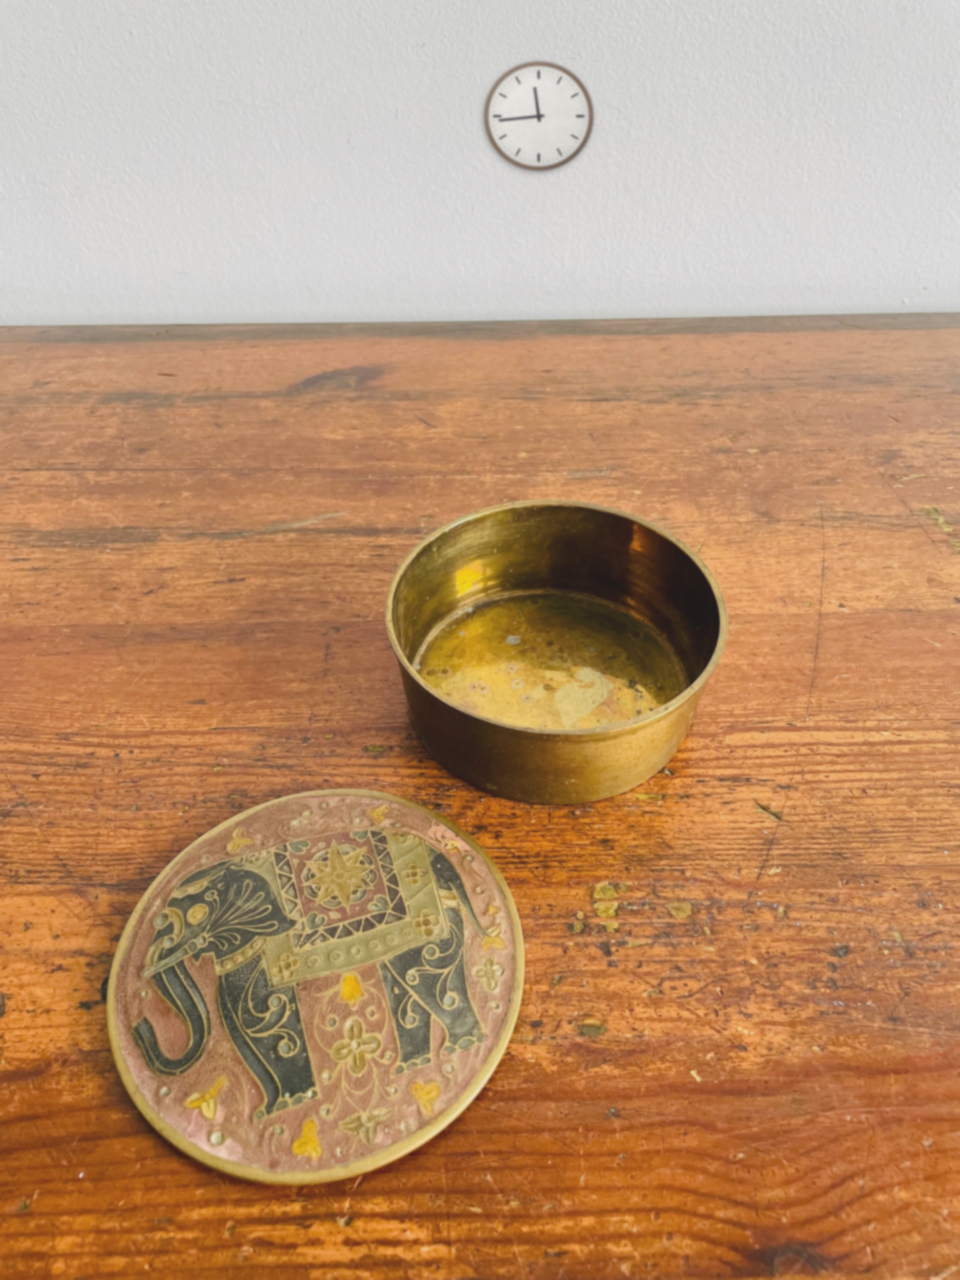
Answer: {"hour": 11, "minute": 44}
